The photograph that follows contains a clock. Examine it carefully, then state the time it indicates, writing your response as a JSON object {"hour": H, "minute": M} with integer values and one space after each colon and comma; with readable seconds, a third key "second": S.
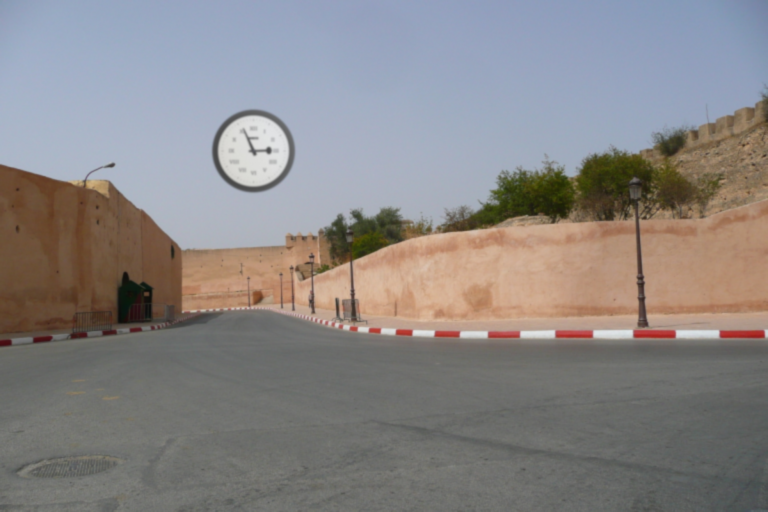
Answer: {"hour": 2, "minute": 56}
